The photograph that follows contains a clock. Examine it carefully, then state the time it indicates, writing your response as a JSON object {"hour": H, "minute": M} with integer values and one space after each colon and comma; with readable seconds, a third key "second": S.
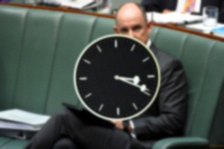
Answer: {"hour": 3, "minute": 19}
